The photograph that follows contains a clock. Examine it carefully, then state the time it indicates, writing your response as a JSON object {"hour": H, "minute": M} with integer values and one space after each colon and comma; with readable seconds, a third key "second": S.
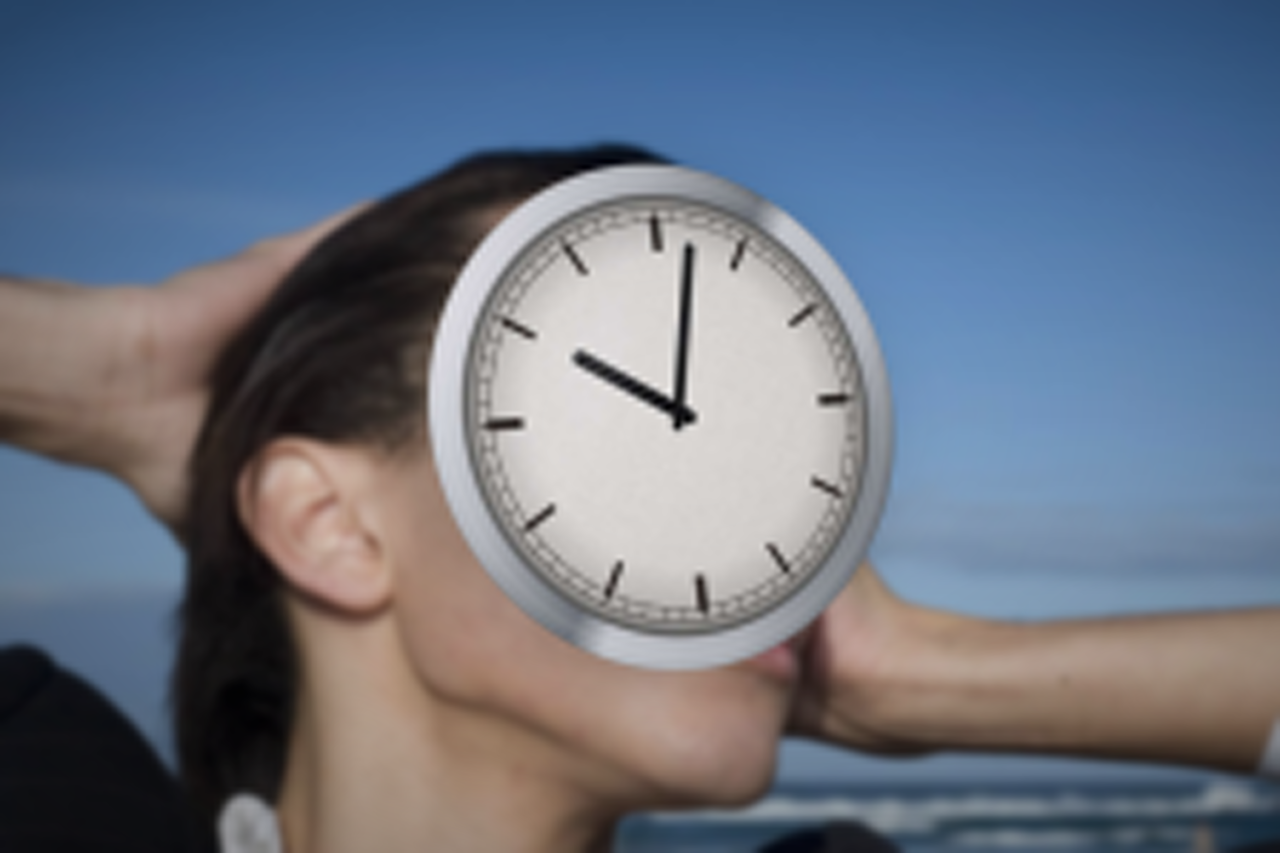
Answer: {"hour": 10, "minute": 2}
